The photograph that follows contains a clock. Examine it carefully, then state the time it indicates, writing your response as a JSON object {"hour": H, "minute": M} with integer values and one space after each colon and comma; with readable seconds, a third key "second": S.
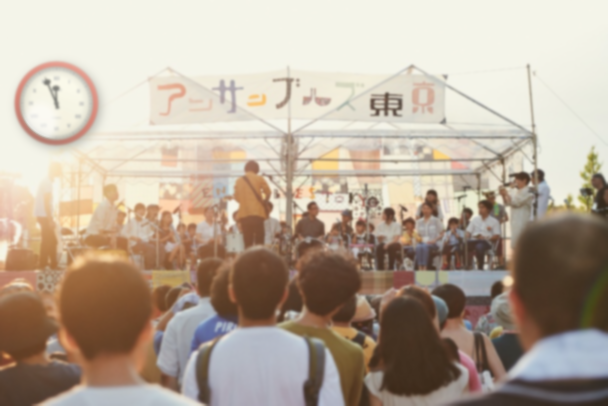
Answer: {"hour": 11, "minute": 56}
